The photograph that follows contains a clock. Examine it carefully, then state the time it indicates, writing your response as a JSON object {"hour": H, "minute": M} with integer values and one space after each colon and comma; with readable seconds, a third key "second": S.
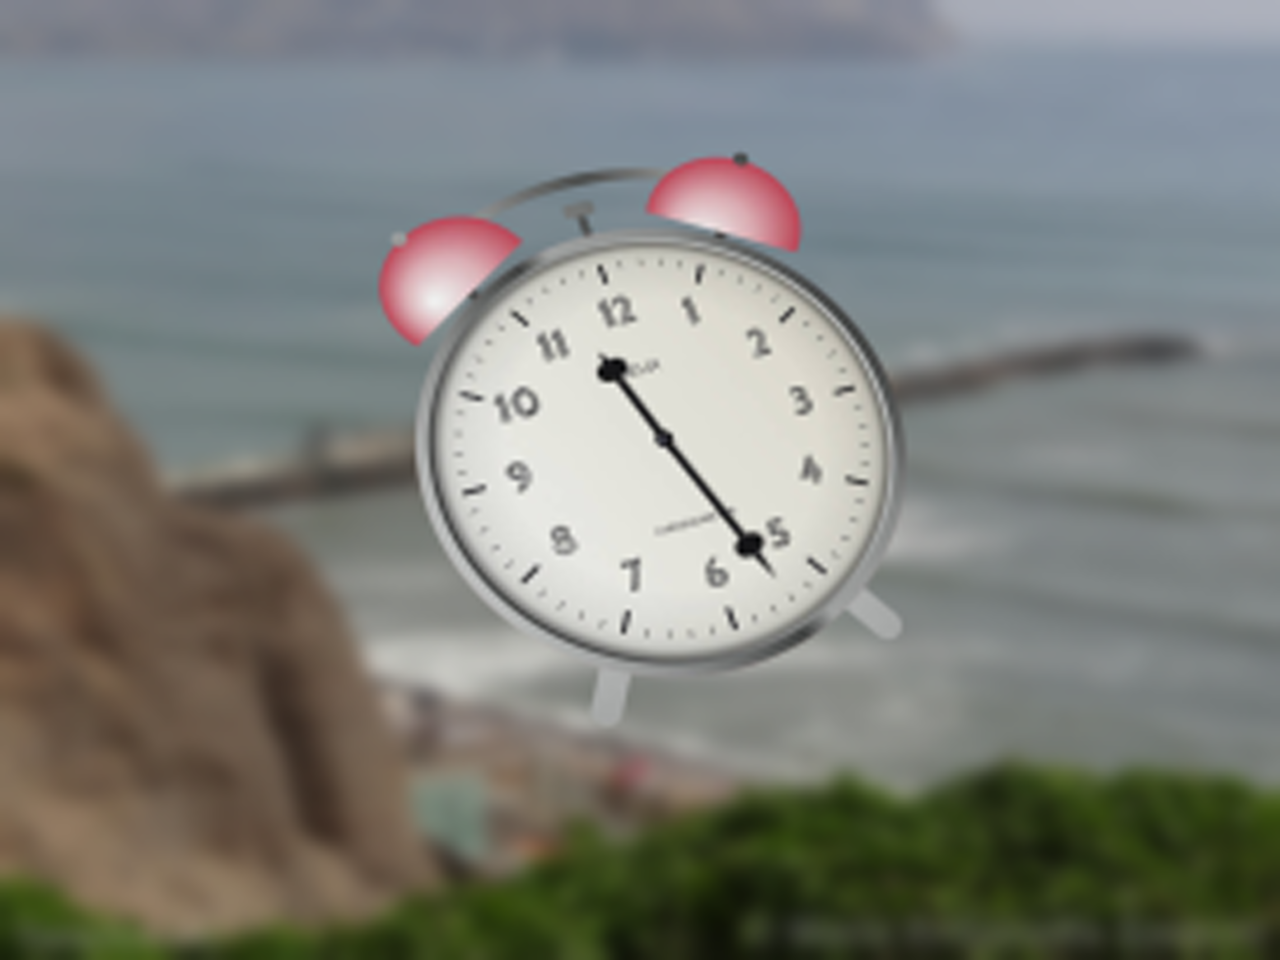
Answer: {"hour": 11, "minute": 27}
